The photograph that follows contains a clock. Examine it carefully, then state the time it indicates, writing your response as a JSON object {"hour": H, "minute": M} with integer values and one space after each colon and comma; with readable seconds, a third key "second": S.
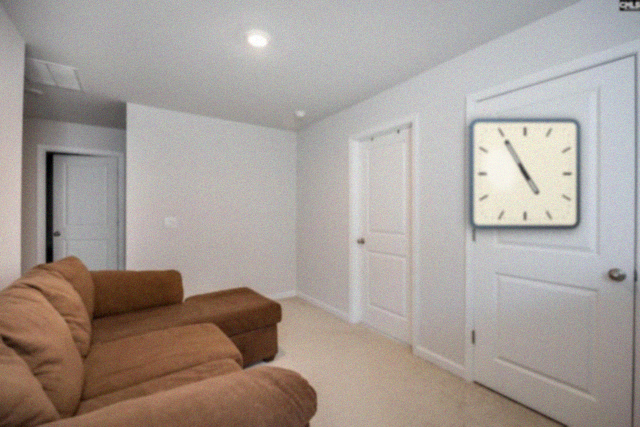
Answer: {"hour": 4, "minute": 55}
